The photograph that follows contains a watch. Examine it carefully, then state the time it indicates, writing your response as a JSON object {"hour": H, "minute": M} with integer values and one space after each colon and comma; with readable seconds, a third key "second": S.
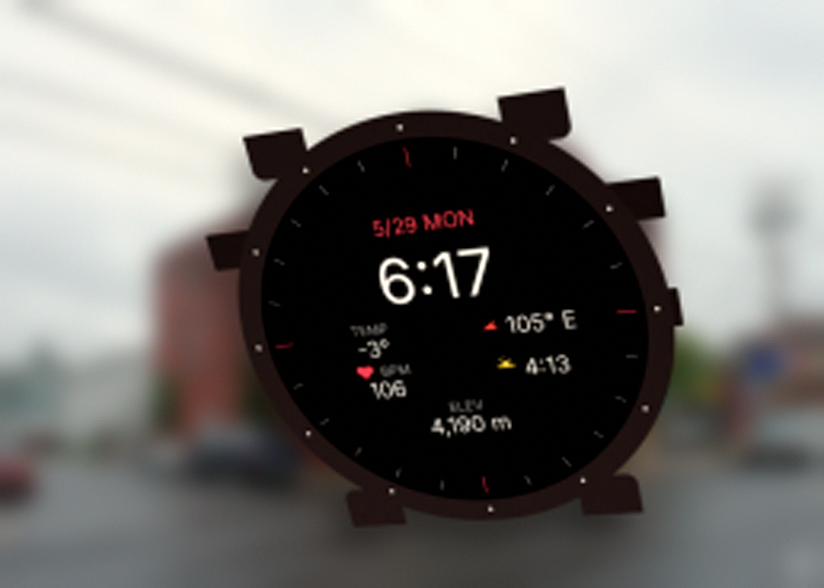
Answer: {"hour": 6, "minute": 17}
